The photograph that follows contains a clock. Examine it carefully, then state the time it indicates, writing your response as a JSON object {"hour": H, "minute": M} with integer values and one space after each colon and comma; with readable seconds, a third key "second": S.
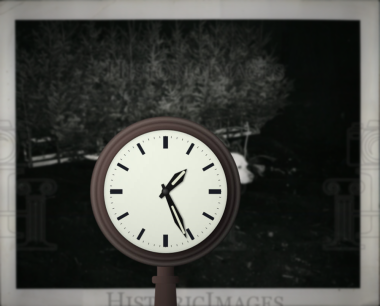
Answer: {"hour": 1, "minute": 26}
